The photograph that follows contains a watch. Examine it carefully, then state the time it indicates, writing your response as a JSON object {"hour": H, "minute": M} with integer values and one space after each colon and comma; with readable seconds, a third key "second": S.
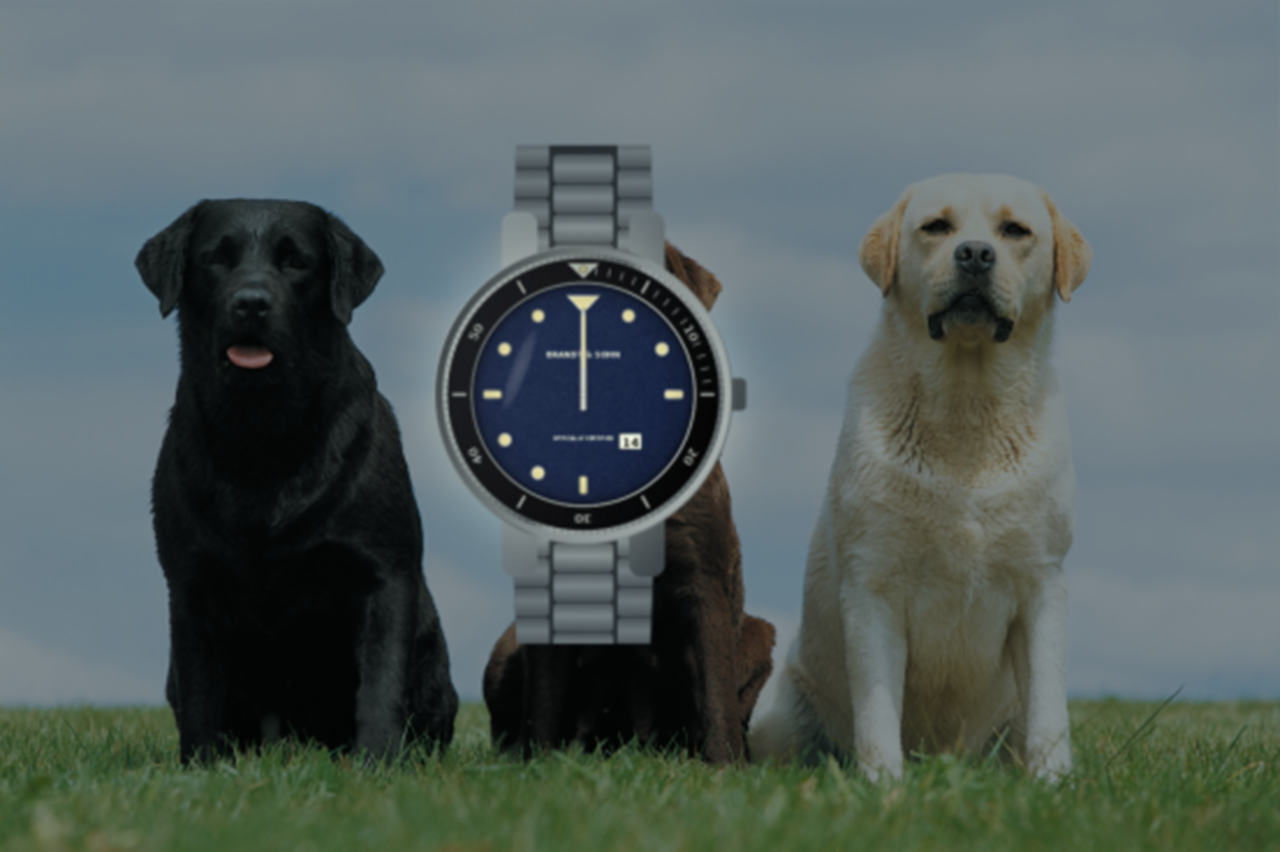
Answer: {"hour": 12, "minute": 0}
